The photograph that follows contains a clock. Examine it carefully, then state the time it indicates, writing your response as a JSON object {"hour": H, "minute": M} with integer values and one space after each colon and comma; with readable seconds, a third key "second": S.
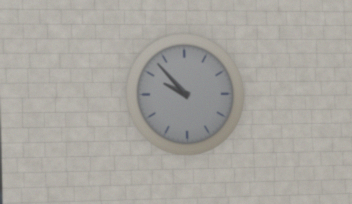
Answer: {"hour": 9, "minute": 53}
